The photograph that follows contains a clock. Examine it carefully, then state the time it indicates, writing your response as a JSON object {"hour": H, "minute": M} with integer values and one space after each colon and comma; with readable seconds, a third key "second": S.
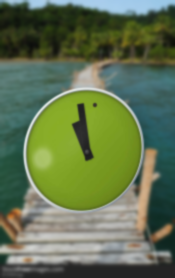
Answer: {"hour": 10, "minute": 57}
